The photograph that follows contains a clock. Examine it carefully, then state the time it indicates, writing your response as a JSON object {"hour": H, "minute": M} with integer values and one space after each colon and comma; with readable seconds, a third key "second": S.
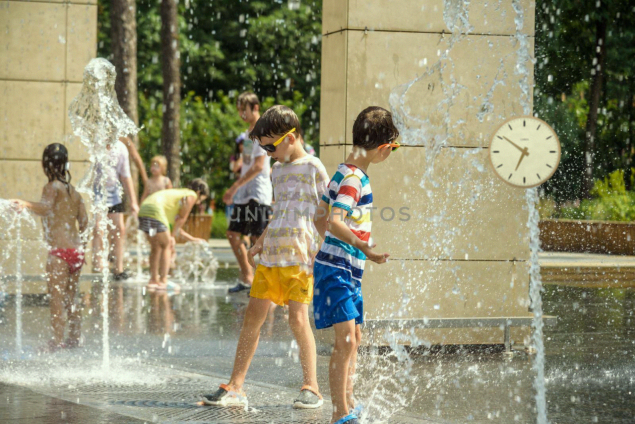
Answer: {"hour": 6, "minute": 51}
